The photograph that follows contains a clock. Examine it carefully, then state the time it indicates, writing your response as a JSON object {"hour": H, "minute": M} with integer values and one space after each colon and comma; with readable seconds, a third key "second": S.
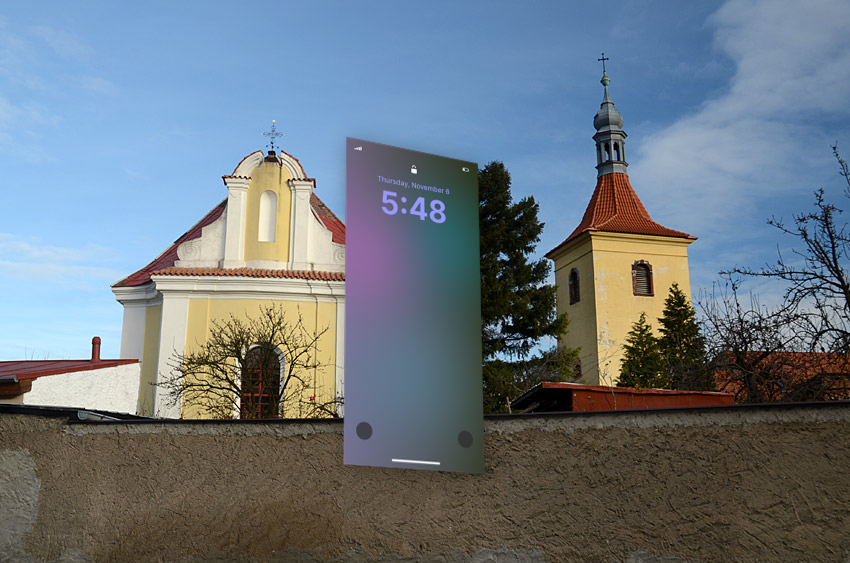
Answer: {"hour": 5, "minute": 48}
